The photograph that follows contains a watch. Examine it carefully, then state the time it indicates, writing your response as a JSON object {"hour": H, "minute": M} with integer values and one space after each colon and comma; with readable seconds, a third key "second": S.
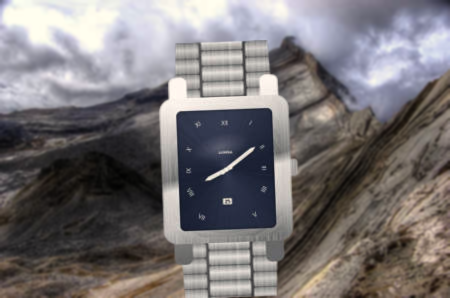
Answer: {"hour": 8, "minute": 9}
